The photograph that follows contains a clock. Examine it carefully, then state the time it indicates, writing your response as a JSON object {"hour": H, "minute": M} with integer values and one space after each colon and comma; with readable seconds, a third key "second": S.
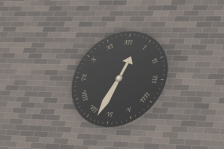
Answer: {"hour": 12, "minute": 33}
